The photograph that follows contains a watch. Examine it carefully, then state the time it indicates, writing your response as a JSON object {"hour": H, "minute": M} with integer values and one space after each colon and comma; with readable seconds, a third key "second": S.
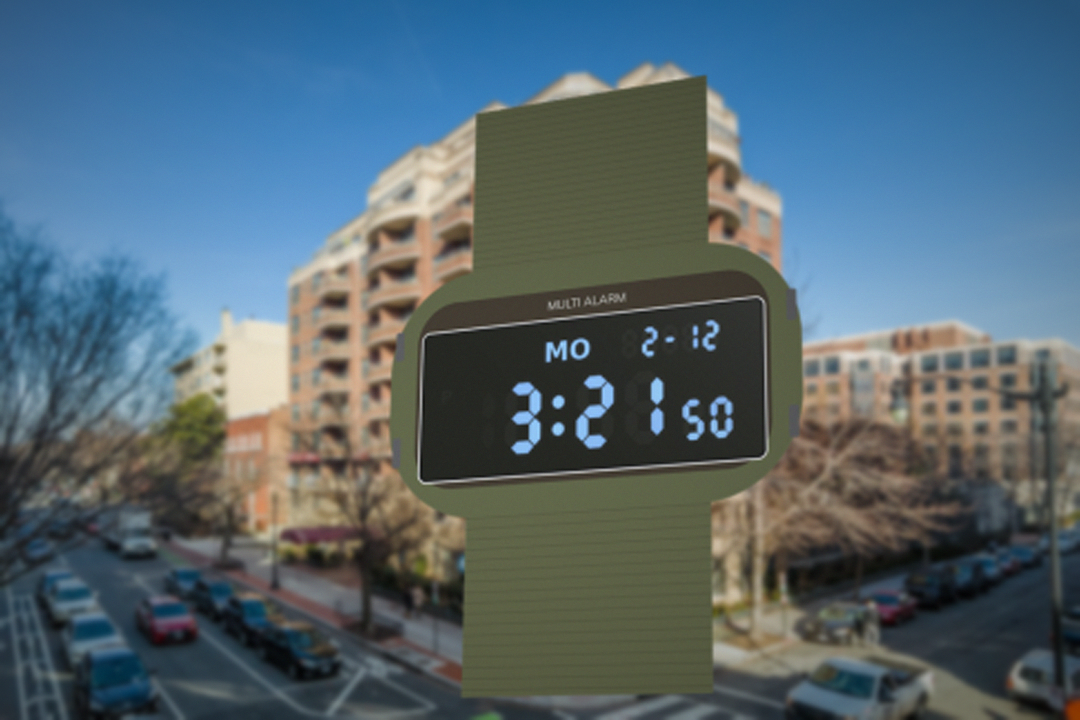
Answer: {"hour": 3, "minute": 21, "second": 50}
